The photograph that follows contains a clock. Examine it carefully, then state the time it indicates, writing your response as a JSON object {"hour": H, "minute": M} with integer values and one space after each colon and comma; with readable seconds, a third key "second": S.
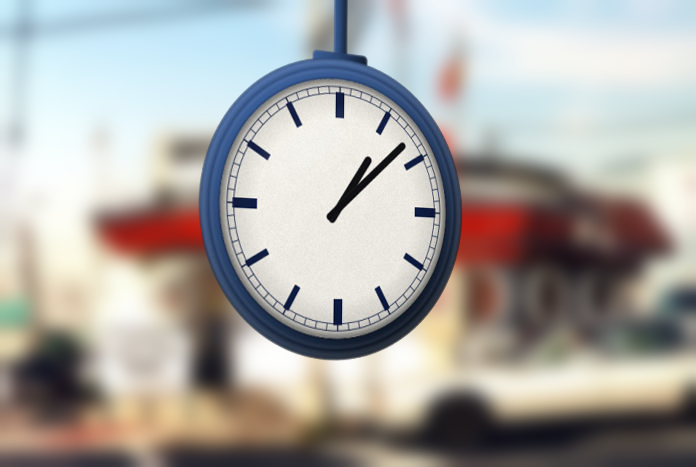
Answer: {"hour": 1, "minute": 8}
